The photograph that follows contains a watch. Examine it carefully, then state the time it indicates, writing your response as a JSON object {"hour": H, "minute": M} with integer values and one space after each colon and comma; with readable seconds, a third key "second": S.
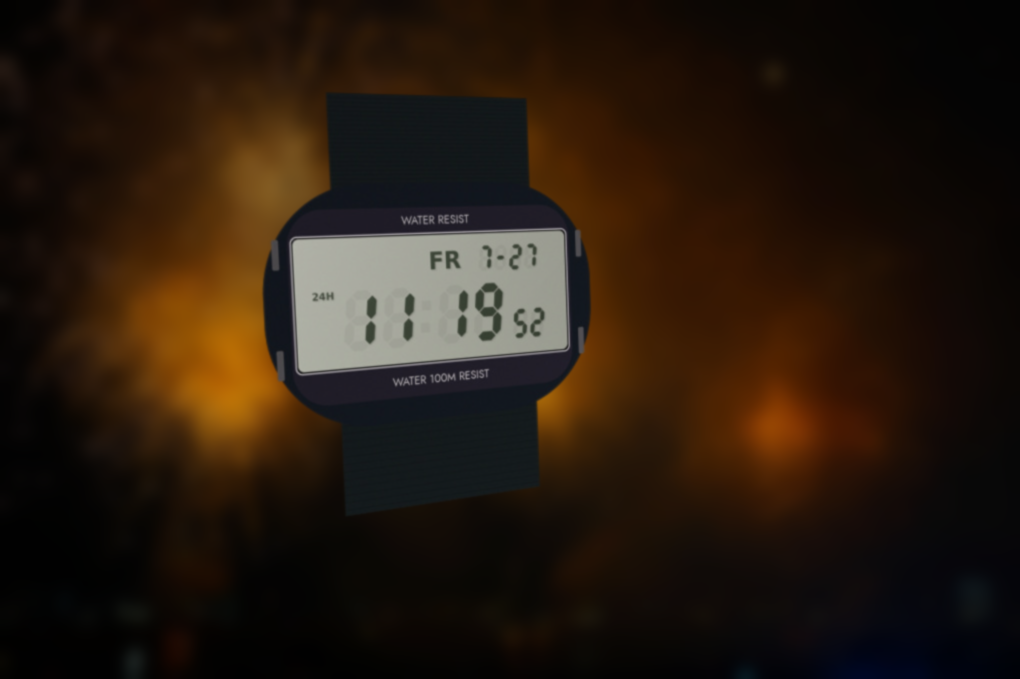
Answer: {"hour": 11, "minute": 19, "second": 52}
